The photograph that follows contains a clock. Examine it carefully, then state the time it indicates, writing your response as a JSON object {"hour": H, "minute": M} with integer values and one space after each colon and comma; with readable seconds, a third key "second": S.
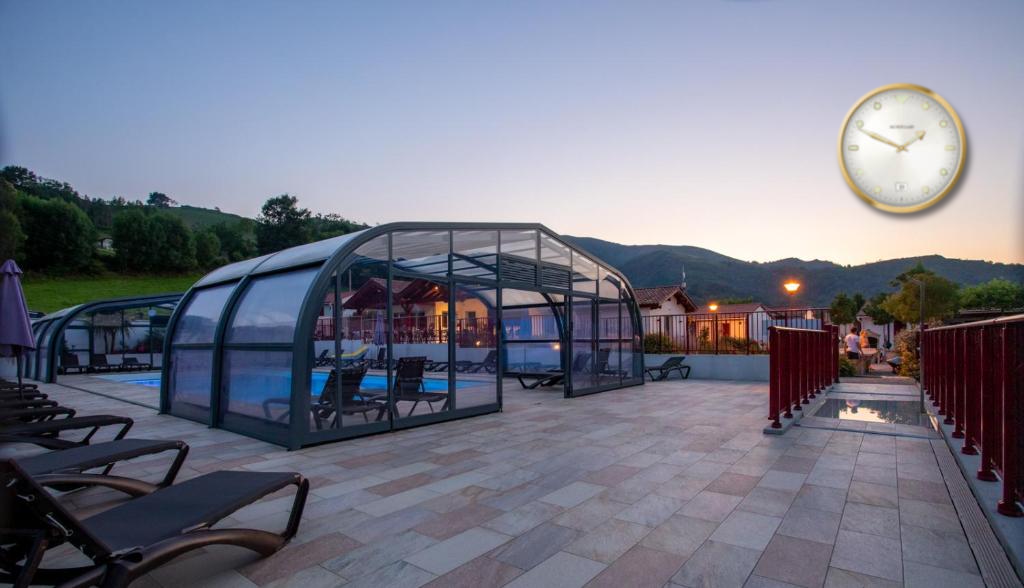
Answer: {"hour": 1, "minute": 49}
